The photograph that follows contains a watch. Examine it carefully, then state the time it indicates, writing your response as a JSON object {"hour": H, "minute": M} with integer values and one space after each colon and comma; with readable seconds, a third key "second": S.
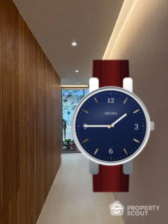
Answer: {"hour": 1, "minute": 45}
